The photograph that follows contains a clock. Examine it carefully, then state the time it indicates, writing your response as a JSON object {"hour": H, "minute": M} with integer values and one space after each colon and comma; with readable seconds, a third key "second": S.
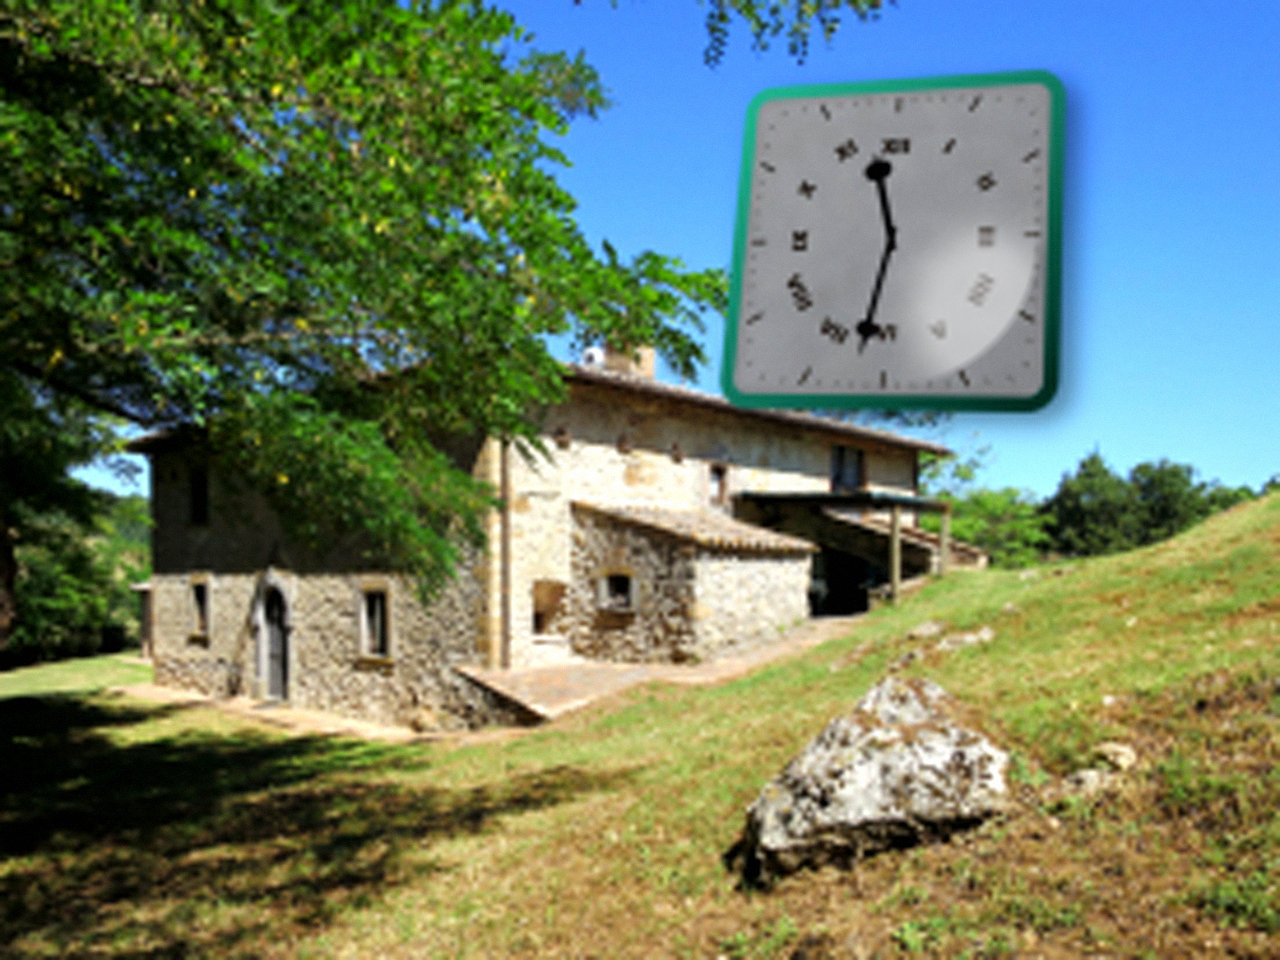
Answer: {"hour": 11, "minute": 32}
